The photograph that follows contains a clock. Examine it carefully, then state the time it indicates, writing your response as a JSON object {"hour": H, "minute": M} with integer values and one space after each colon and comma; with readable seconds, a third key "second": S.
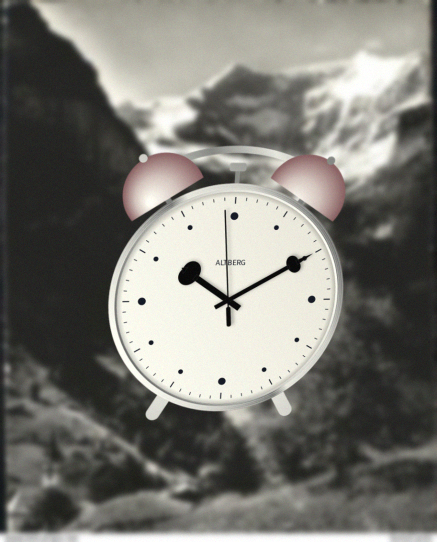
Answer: {"hour": 10, "minute": 9, "second": 59}
